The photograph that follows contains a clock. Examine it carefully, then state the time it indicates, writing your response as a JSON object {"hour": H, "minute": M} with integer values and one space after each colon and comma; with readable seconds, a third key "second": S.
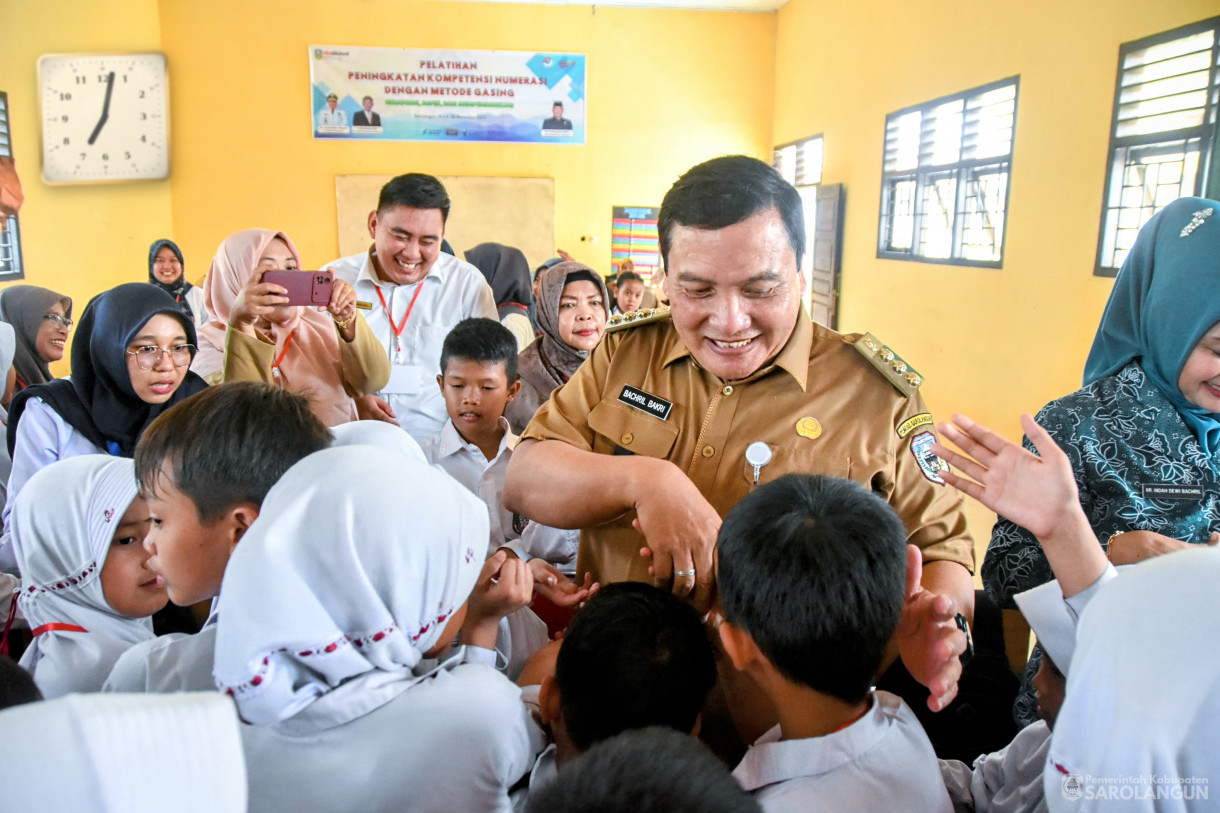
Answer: {"hour": 7, "minute": 2}
